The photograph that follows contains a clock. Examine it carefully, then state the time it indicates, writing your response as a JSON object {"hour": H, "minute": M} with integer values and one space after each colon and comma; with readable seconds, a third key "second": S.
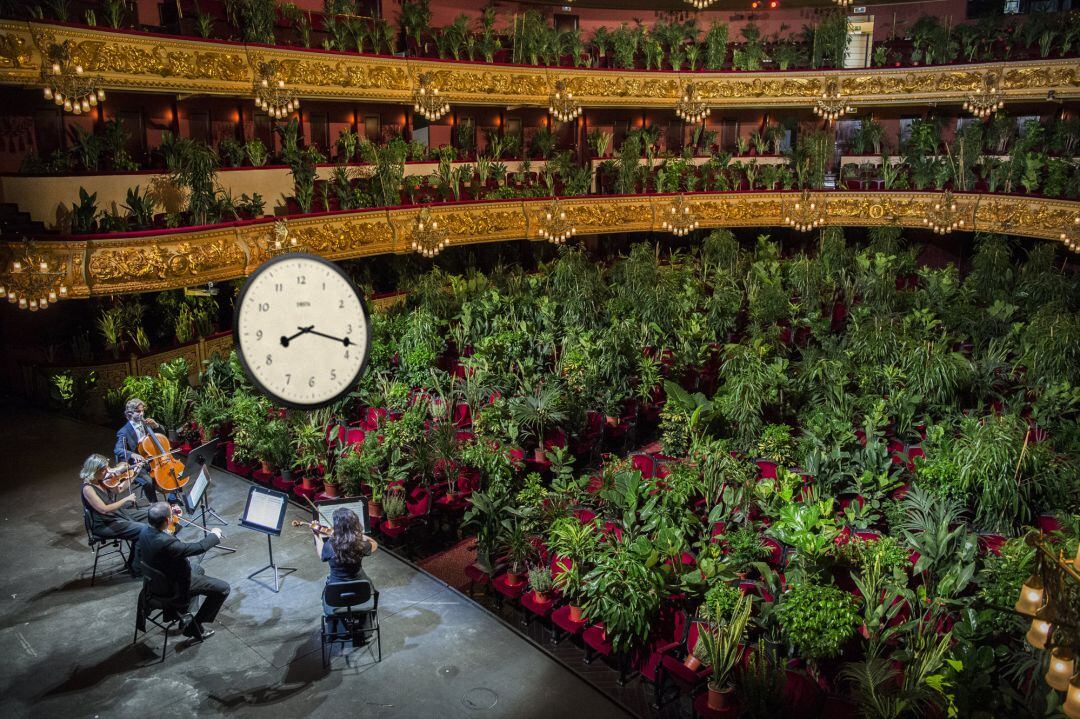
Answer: {"hour": 8, "minute": 18}
